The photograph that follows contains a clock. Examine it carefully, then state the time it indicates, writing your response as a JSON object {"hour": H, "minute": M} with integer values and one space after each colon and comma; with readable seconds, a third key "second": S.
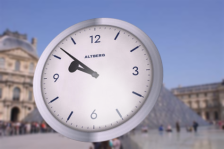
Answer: {"hour": 9, "minute": 52}
